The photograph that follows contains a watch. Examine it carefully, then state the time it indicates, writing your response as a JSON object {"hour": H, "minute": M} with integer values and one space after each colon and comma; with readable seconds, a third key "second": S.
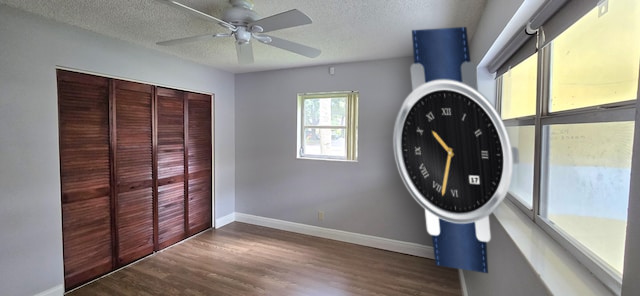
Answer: {"hour": 10, "minute": 33}
